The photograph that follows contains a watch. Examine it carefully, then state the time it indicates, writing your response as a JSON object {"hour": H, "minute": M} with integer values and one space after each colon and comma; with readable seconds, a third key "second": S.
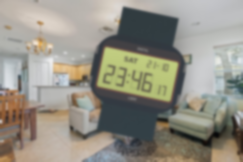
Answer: {"hour": 23, "minute": 46}
